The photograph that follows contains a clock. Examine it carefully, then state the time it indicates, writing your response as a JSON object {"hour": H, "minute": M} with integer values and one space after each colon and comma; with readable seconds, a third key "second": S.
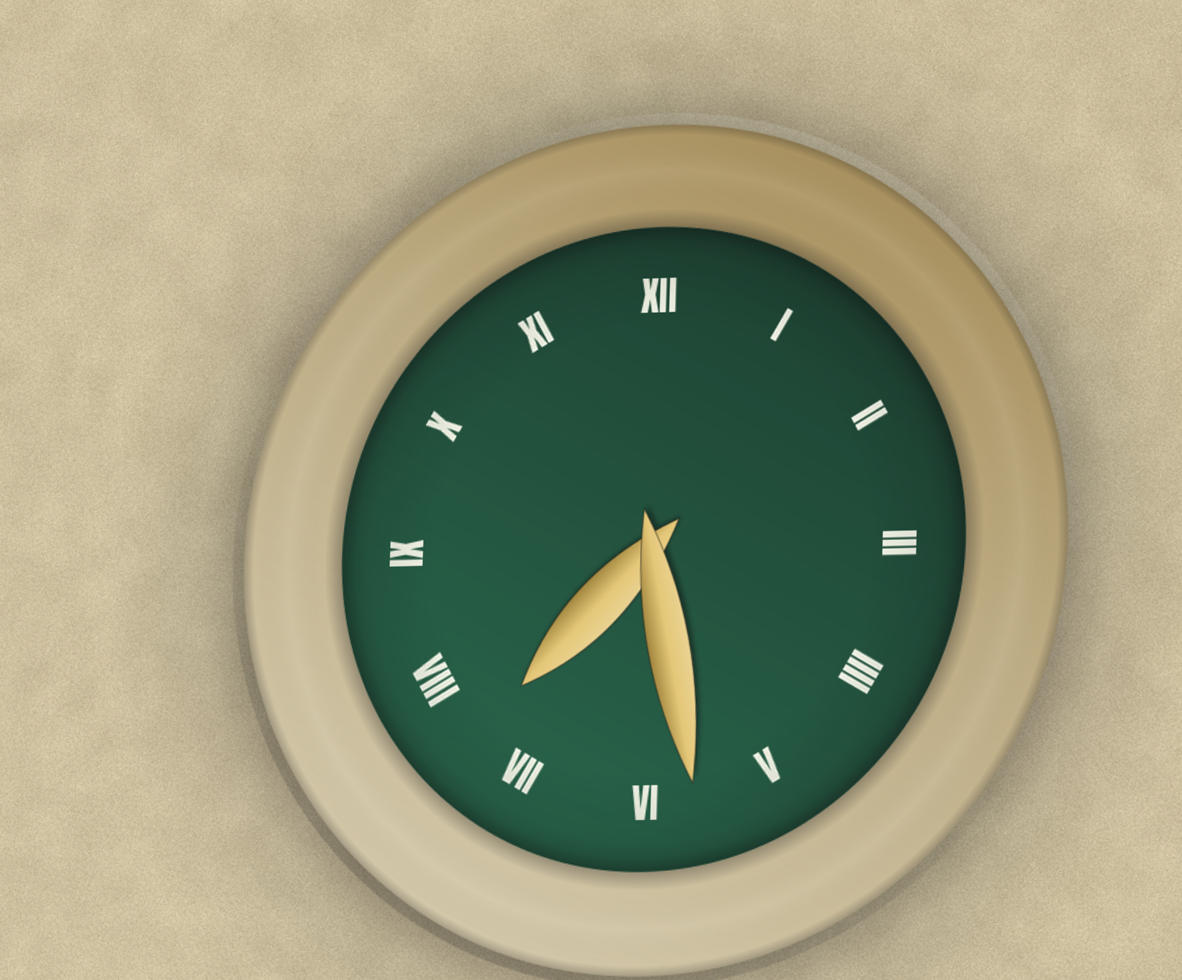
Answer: {"hour": 7, "minute": 28}
